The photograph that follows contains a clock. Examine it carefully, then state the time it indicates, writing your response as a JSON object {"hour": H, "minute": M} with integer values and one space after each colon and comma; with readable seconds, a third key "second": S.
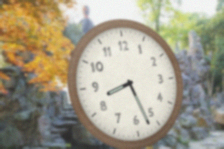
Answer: {"hour": 8, "minute": 27}
